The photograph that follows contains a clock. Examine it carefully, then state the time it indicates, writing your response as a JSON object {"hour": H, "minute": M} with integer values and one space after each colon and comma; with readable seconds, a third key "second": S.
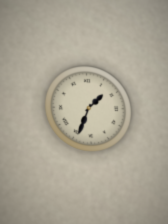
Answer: {"hour": 1, "minute": 34}
